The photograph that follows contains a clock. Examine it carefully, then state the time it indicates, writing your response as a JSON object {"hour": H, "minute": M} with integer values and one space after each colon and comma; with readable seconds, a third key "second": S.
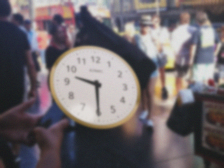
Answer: {"hour": 9, "minute": 30}
